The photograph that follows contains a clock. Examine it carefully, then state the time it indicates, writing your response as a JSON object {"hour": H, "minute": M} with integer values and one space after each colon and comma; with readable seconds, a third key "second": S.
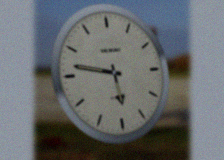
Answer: {"hour": 5, "minute": 47}
